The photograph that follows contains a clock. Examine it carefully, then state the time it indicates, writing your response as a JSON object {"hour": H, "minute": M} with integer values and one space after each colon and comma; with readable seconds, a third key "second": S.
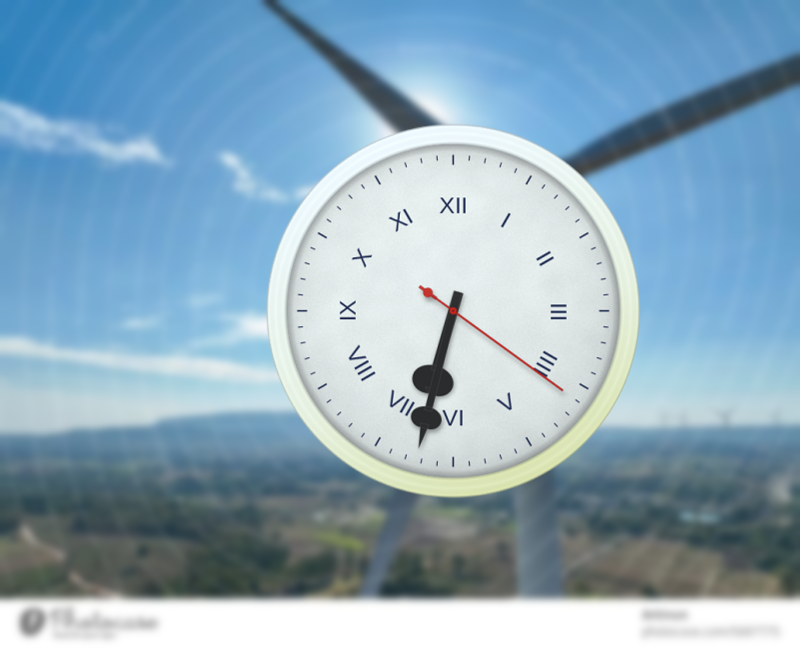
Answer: {"hour": 6, "minute": 32, "second": 21}
